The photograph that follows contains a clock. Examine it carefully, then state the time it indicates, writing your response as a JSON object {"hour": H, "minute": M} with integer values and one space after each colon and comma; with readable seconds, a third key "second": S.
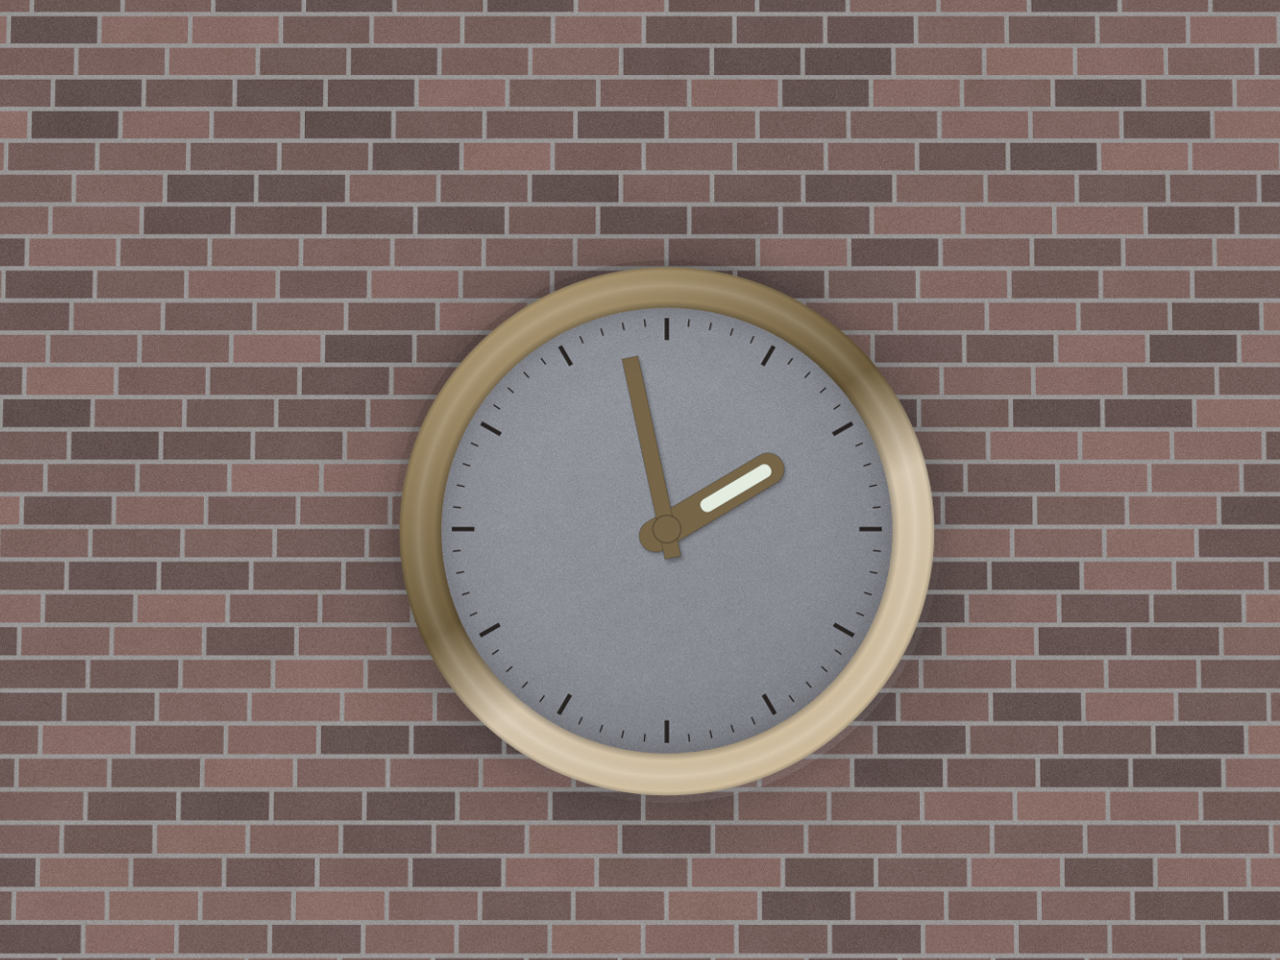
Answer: {"hour": 1, "minute": 58}
